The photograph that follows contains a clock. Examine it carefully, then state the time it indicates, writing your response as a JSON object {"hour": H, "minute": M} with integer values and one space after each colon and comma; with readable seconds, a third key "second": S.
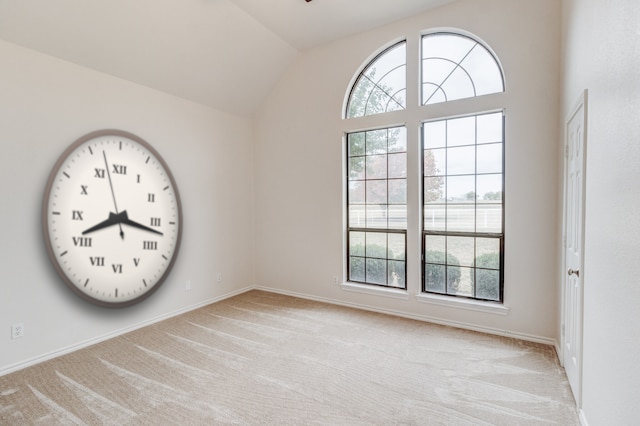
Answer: {"hour": 8, "minute": 16, "second": 57}
